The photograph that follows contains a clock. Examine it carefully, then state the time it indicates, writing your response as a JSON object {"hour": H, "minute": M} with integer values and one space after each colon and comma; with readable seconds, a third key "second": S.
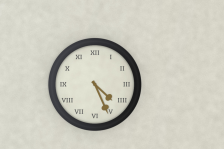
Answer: {"hour": 4, "minute": 26}
